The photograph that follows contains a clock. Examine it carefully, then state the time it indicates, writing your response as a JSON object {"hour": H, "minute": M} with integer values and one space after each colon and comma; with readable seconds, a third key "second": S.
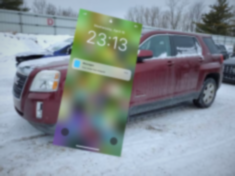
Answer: {"hour": 23, "minute": 13}
